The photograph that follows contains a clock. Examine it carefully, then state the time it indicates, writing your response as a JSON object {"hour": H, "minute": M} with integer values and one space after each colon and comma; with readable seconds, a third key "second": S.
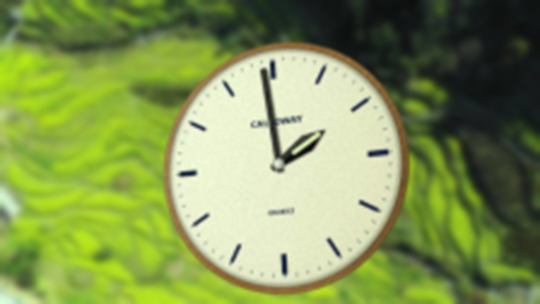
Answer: {"hour": 1, "minute": 59}
